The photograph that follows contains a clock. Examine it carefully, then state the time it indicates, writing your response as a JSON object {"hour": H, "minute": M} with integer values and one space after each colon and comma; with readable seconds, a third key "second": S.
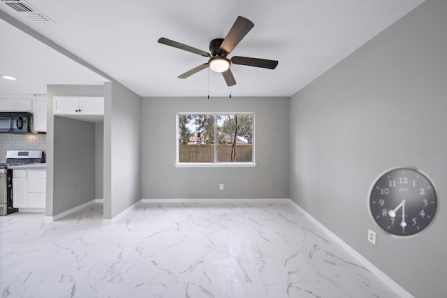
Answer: {"hour": 7, "minute": 30}
